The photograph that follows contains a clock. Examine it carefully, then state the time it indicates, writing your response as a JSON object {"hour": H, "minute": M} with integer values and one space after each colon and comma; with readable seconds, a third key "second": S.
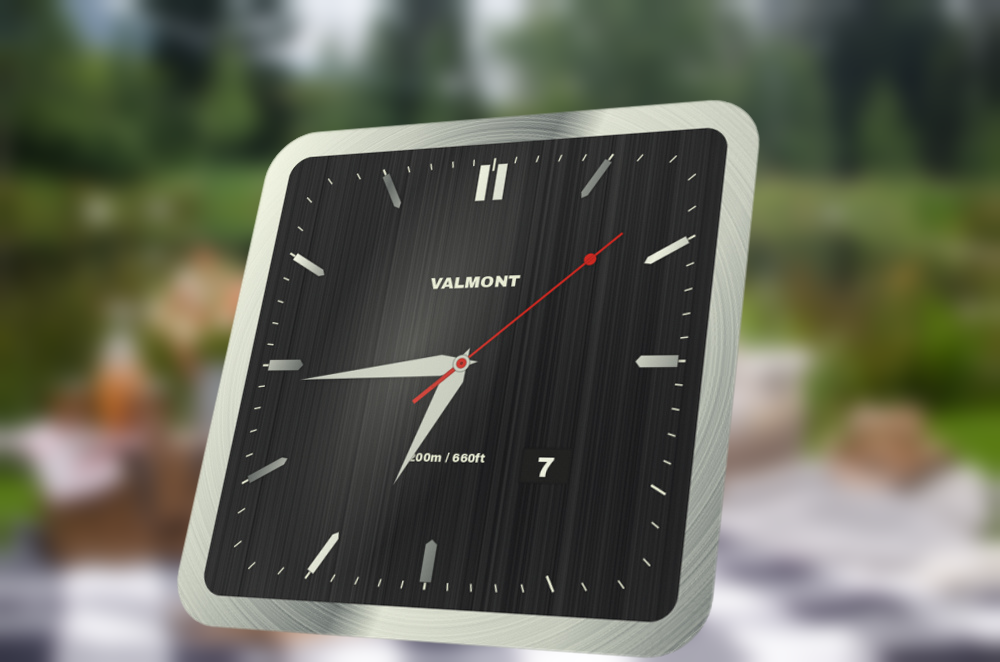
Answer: {"hour": 6, "minute": 44, "second": 8}
